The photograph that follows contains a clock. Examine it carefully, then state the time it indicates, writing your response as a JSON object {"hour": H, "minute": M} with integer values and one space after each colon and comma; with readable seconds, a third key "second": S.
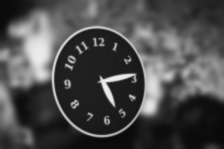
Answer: {"hour": 5, "minute": 14}
